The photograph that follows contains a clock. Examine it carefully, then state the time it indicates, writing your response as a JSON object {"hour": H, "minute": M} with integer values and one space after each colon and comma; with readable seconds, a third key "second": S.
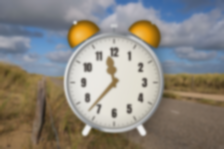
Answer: {"hour": 11, "minute": 37}
